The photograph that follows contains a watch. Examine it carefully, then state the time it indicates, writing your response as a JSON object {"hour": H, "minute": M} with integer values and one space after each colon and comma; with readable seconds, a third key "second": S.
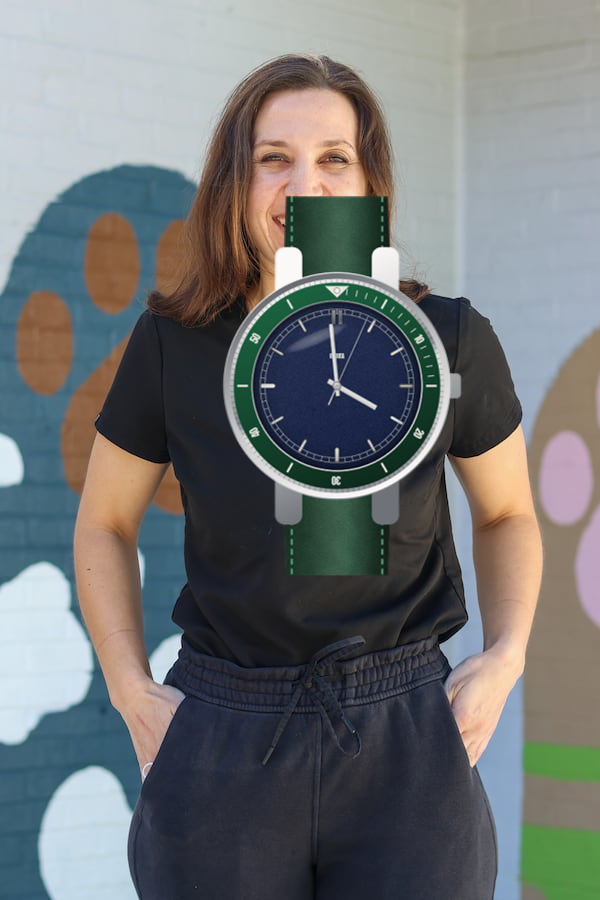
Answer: {"hour": 3, "minute": 59, "second": 4}
